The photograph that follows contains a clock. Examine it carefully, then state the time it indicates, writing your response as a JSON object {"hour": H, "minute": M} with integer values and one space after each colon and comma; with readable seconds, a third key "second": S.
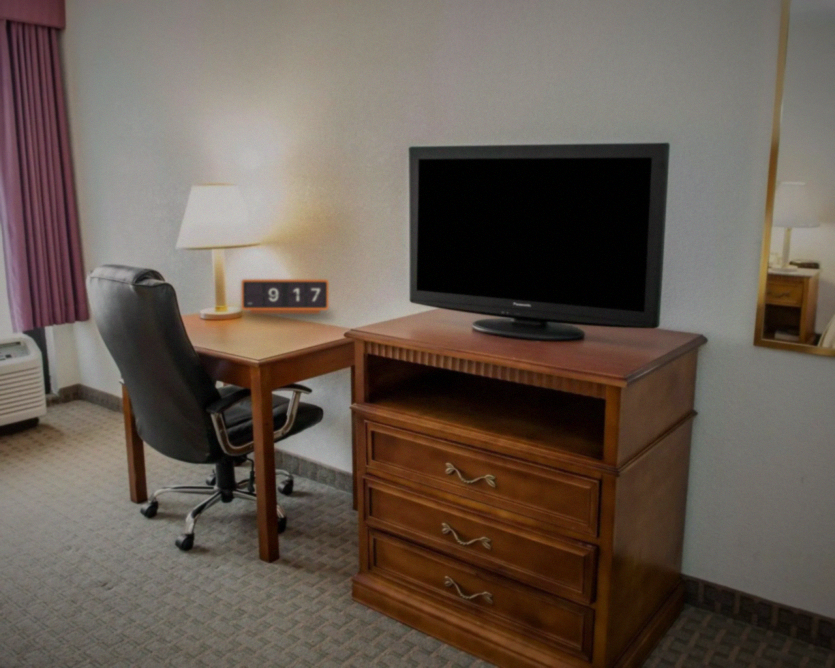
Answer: {"hour": 9, "minute": 17}
